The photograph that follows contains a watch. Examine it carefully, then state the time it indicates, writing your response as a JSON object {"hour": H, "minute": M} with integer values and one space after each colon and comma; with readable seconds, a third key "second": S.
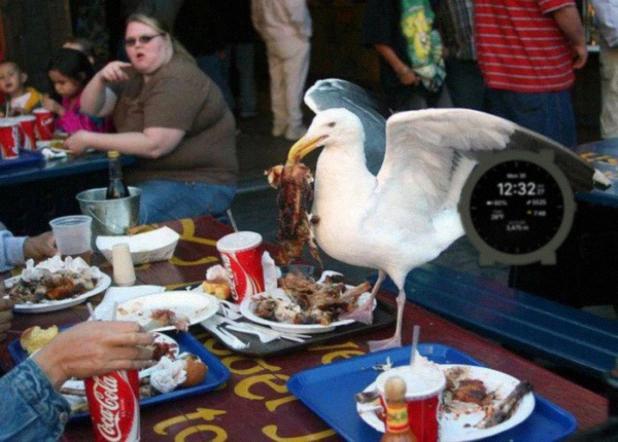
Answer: {"hour": 12, "minute": 32}
